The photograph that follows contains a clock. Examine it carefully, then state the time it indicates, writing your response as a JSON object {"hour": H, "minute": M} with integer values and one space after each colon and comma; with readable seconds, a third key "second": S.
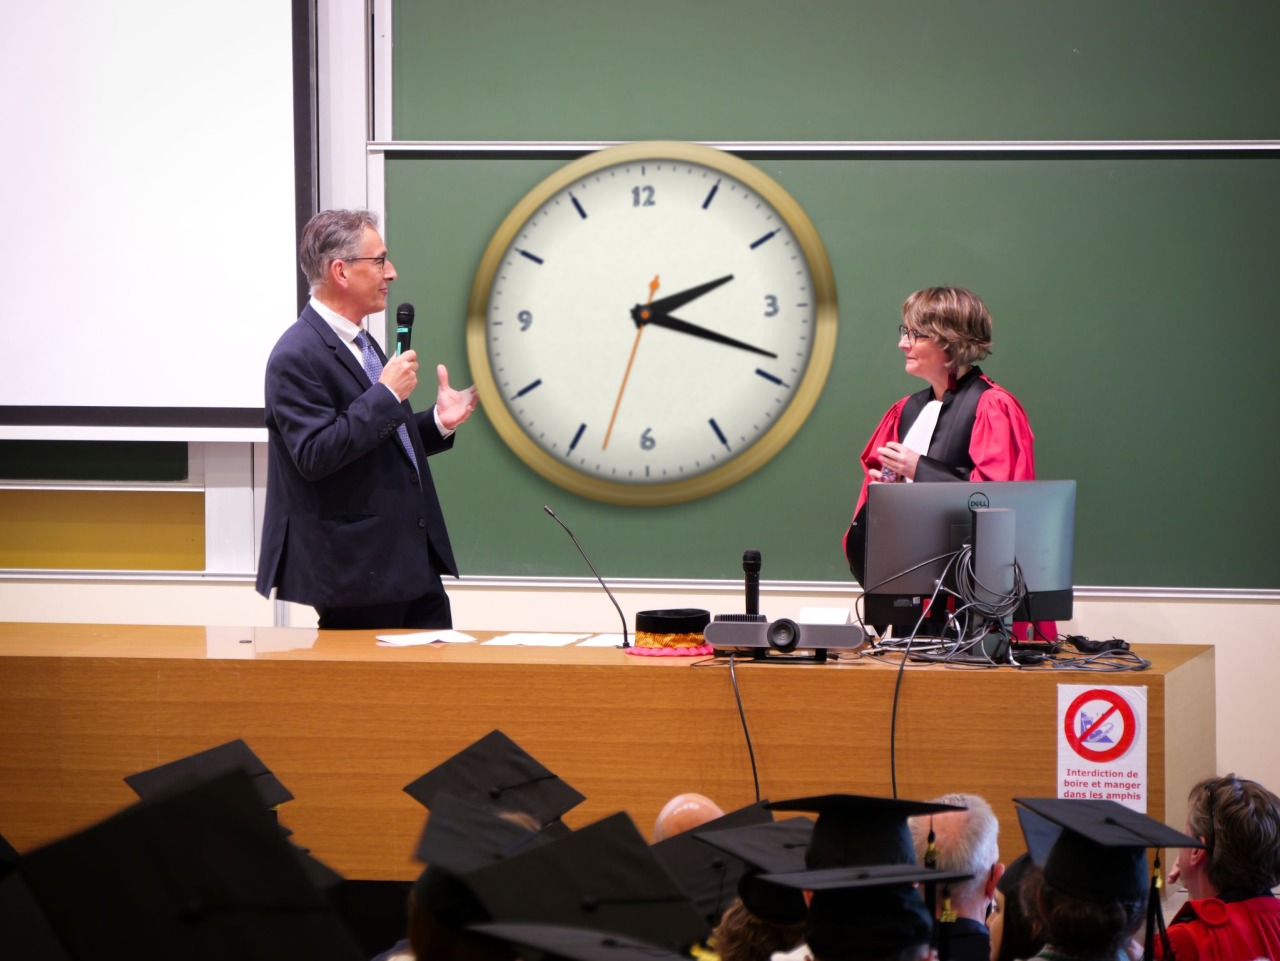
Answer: {"hour": 2, "minute": 18, "second": 33}
